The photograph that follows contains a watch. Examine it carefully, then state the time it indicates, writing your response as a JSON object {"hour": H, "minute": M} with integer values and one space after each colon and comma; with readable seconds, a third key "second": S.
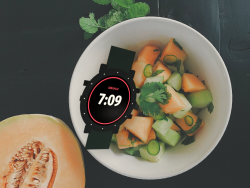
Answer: {"hour": 7, "minute": 9}
